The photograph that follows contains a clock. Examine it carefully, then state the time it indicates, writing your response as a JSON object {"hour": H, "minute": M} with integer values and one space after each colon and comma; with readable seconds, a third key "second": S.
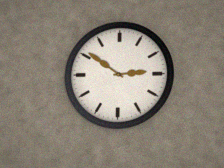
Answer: {"hour": 2, "minute": 51}
